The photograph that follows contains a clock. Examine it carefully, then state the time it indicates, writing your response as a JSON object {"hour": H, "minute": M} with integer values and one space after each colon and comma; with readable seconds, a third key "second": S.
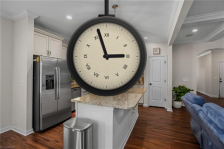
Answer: {"hour": 2, "minute": 57}
